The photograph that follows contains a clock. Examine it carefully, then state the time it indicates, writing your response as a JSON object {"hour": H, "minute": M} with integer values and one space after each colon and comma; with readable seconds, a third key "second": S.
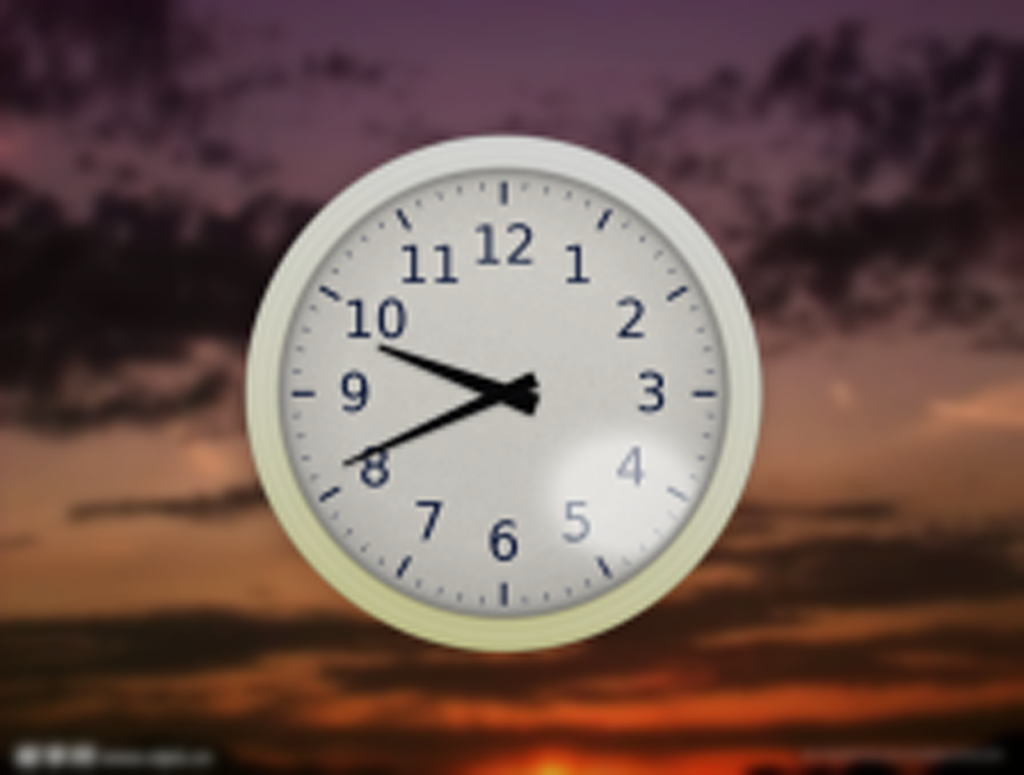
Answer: {"hour": 9, "minute": 41}
